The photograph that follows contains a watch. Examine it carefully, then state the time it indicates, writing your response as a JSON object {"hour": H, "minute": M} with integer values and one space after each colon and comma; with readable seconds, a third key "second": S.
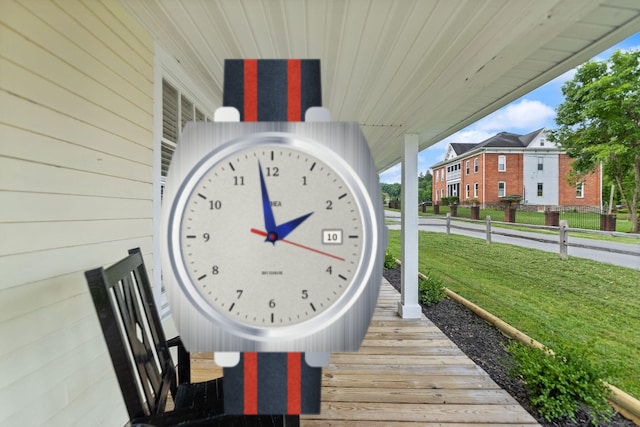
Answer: {"hour": 1, "minute": 58, "second": 18}
